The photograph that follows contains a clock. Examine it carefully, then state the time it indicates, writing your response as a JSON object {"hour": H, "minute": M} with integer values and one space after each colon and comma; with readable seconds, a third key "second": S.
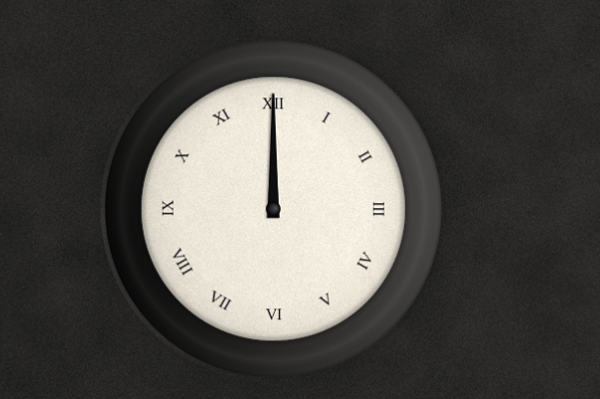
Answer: {"hour": 12, "minute": 0}
